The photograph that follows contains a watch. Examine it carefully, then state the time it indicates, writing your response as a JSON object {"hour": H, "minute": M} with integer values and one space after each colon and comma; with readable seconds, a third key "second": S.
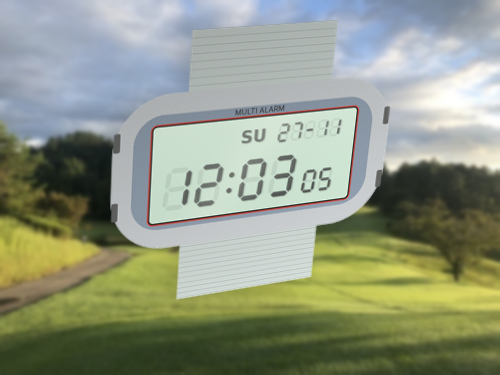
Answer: {"hour": 12, "minute": 3, "second": 5}
